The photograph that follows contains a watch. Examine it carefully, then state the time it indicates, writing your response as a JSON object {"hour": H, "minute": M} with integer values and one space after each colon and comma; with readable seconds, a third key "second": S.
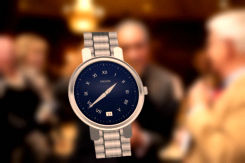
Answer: {"hour": 1, "minute": 39}
